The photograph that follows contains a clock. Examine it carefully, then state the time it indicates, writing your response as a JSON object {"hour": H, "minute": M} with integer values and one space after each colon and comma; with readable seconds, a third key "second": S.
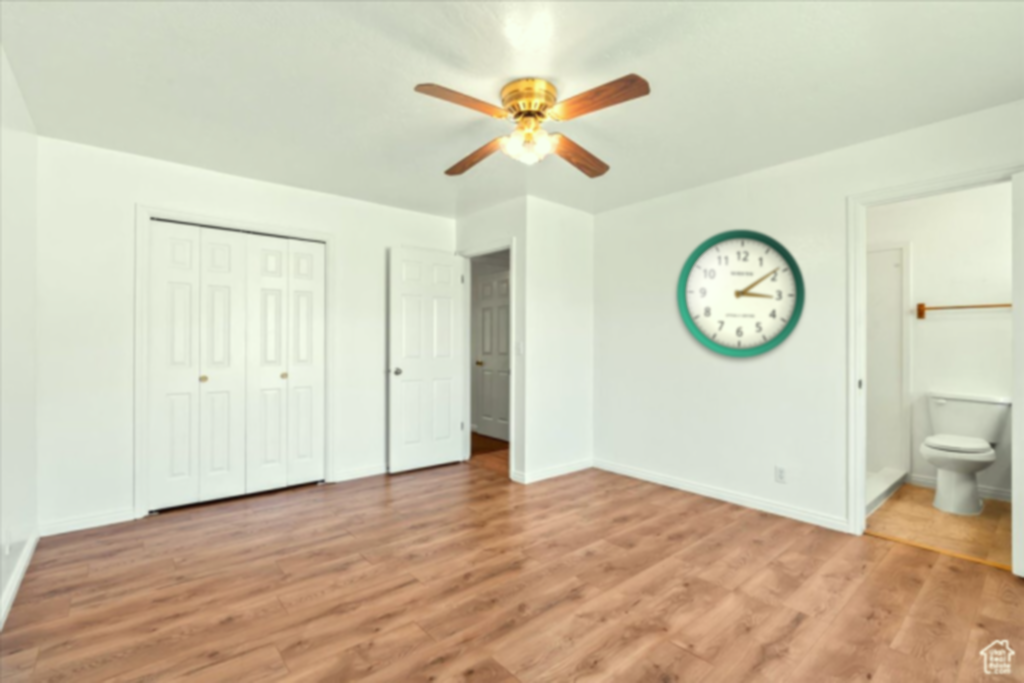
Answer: {"hour": 3, "minute": 9}
